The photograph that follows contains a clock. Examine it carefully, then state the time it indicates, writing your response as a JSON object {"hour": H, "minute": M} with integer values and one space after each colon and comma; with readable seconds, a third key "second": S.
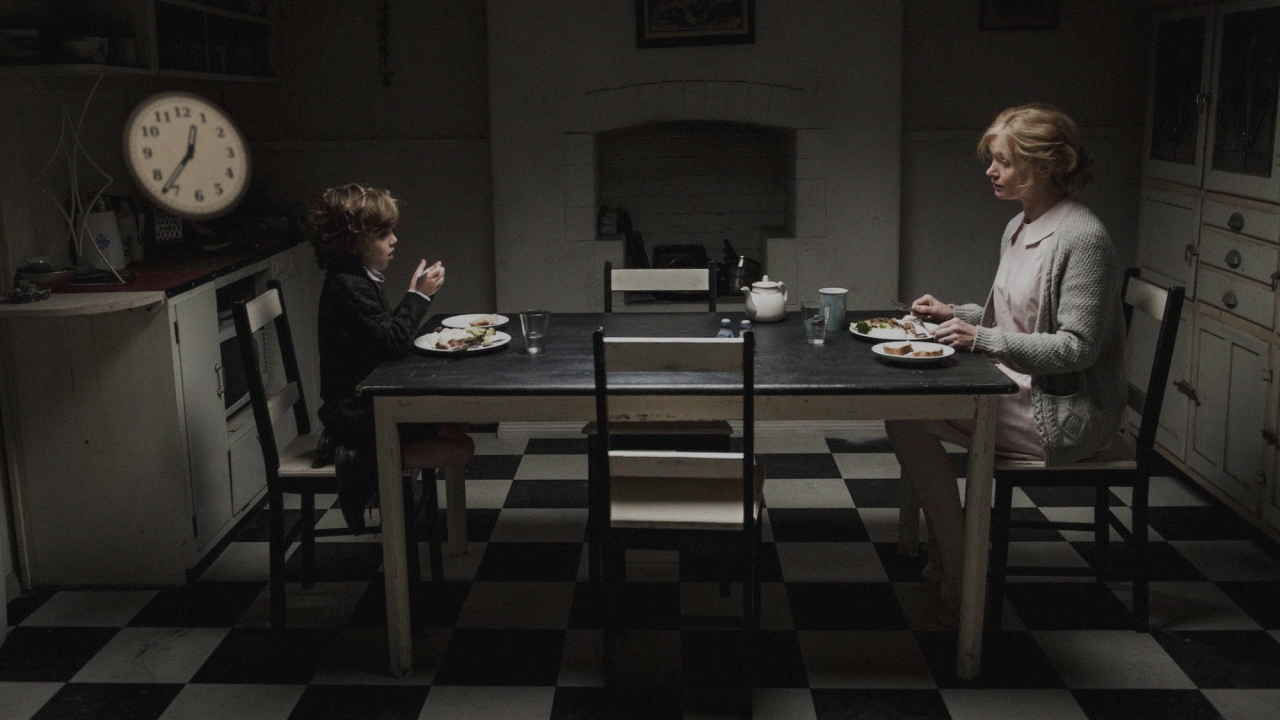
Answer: {"hour": 12, "minute": 37}
